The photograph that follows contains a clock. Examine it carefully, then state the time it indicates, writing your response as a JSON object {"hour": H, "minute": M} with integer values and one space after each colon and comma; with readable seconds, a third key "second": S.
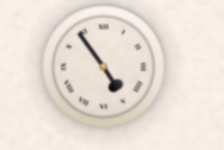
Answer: {"hour": 4, "minute": 54}
